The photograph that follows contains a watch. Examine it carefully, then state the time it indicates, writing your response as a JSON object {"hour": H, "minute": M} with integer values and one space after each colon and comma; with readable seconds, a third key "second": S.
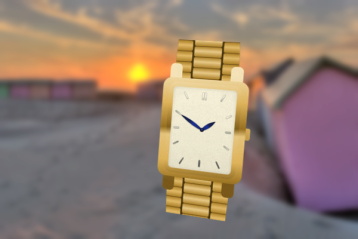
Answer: {"hour": 1, "minute": 50}
